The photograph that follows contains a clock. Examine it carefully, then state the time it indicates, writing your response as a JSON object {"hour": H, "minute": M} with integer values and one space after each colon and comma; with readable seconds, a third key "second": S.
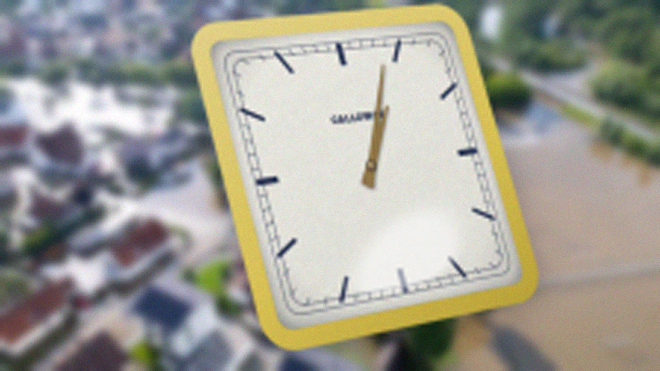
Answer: {"hour": 1, "minute": 4}
